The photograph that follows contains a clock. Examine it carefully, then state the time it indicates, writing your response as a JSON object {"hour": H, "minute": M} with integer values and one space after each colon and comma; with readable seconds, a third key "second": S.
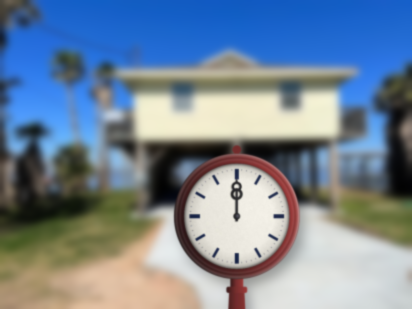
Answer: {"hour": 12, "minute": 0}
